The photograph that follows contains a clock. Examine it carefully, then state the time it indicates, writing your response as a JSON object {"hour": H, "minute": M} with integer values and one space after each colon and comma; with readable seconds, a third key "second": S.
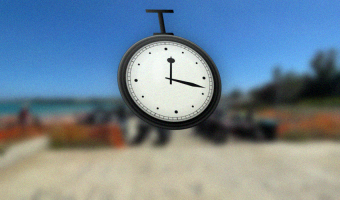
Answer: {"hour": 12, "minute": 18}
